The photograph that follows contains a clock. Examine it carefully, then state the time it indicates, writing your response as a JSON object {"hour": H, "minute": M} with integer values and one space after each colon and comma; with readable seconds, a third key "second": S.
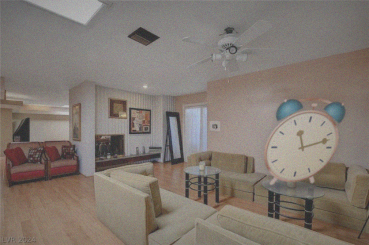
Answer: {"hour": 11, "minute": 12}
